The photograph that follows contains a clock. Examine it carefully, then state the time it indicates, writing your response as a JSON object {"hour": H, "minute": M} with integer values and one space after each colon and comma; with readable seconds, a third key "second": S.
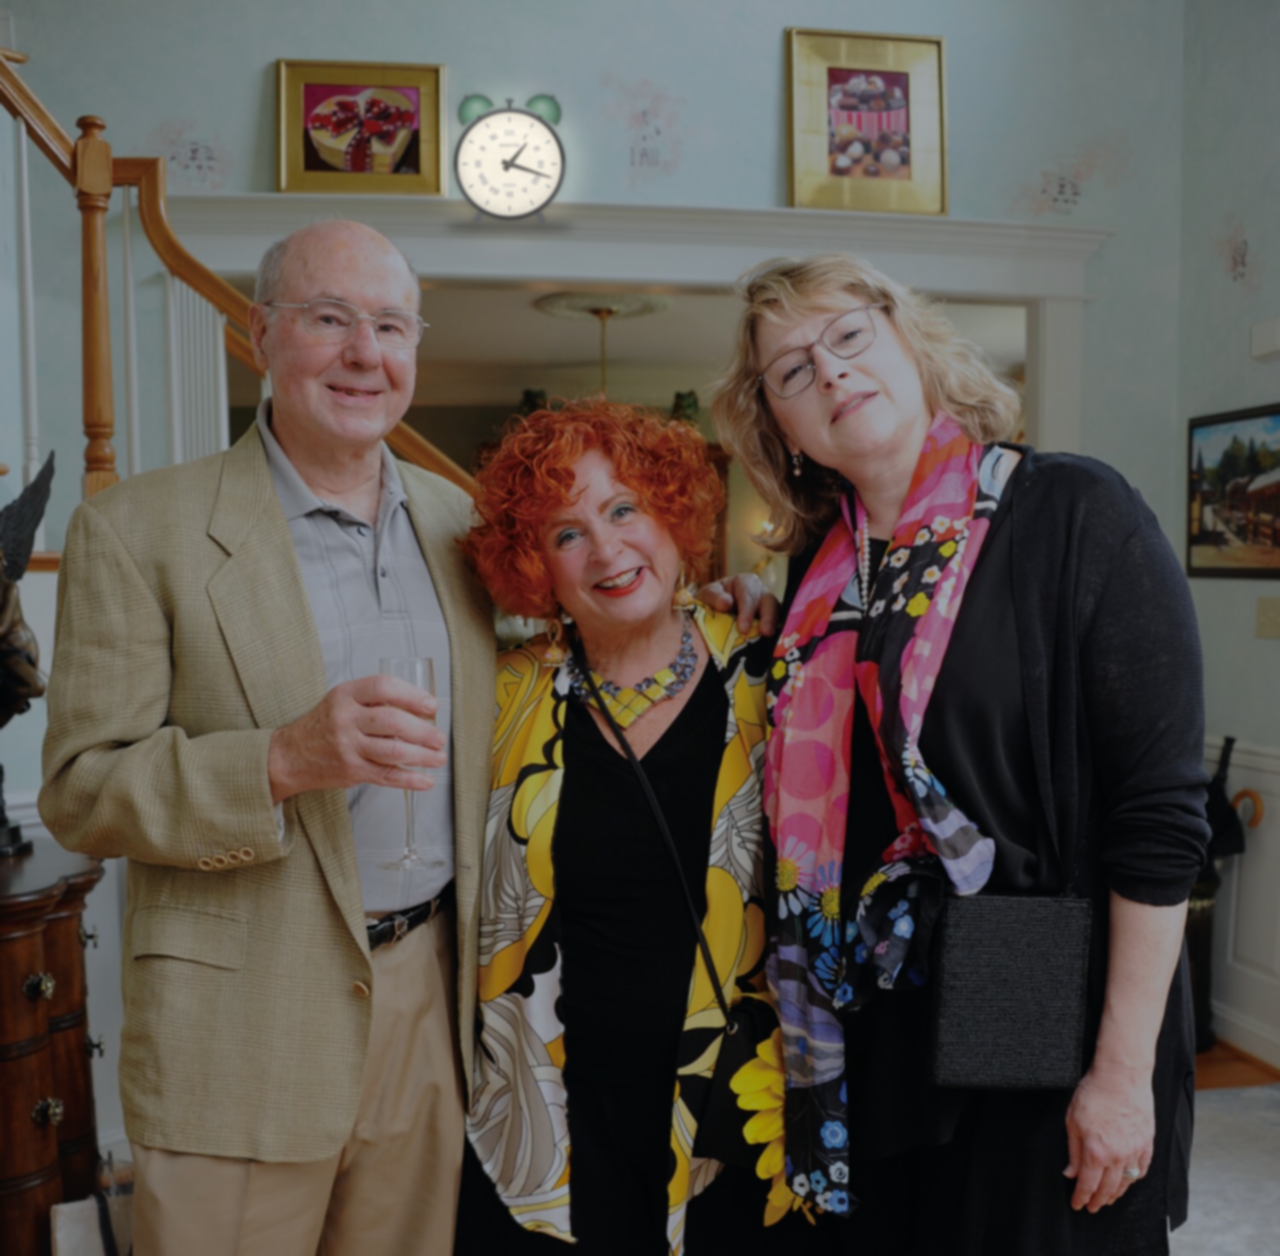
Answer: {"hour": 1, "minute": 18}
